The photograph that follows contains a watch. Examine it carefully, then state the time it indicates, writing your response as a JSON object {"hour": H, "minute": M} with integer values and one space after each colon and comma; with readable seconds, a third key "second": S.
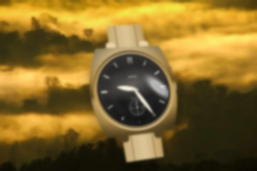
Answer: {"hour": 9, "minute": 25}
